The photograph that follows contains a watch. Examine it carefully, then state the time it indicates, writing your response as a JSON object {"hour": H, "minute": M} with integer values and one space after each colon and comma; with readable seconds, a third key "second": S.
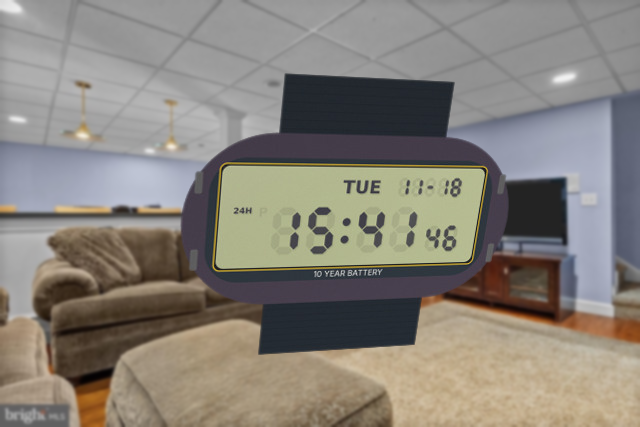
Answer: {"hour": 15, "minute": 41, "second": 46}
